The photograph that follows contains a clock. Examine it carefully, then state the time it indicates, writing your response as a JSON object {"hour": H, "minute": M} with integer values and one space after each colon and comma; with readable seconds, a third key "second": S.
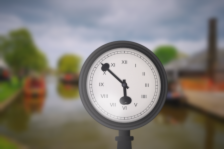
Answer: {"hour": 5, "minute": 52}
